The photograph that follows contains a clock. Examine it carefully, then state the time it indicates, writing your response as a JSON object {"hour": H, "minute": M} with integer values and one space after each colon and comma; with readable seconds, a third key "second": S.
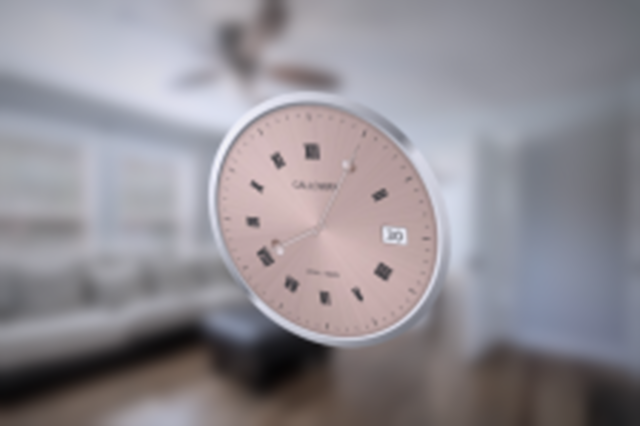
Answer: {"hour": 8, "minute": 5}
